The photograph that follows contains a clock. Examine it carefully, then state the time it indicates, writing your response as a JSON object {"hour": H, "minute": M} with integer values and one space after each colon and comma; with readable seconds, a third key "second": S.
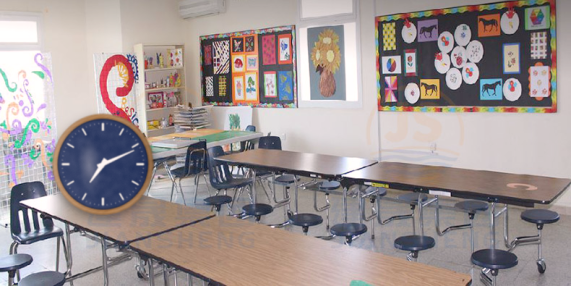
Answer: {"hour": 7, "minute": 11}
